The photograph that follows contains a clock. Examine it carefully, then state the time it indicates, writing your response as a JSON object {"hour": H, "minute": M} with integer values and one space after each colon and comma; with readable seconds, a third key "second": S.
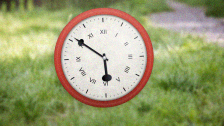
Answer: {"hour": 5, "minute": 51}
